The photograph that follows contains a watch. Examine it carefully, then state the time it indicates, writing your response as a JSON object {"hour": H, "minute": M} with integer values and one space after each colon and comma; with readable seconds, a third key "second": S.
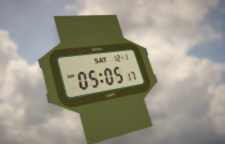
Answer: {"hour": 5, "minute": 5, "second": 17}
